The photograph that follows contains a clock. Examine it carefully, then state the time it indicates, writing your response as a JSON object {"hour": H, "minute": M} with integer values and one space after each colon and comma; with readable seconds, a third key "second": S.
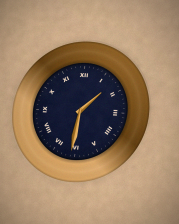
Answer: {"hour": 1, "minute": 31}
